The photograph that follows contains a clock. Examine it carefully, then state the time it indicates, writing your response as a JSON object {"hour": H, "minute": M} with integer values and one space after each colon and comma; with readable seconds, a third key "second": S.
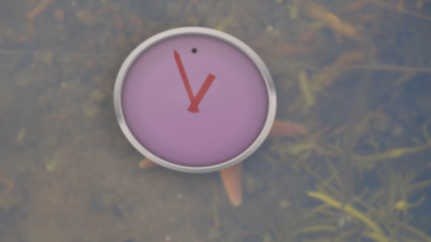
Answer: {"hour": 12, "minute": 57}
